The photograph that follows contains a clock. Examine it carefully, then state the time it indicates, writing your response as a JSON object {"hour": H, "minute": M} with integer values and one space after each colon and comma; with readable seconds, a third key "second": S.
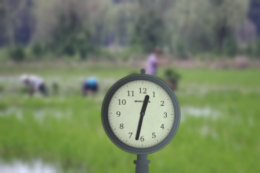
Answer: {"hour": 12, "minute": 32}
